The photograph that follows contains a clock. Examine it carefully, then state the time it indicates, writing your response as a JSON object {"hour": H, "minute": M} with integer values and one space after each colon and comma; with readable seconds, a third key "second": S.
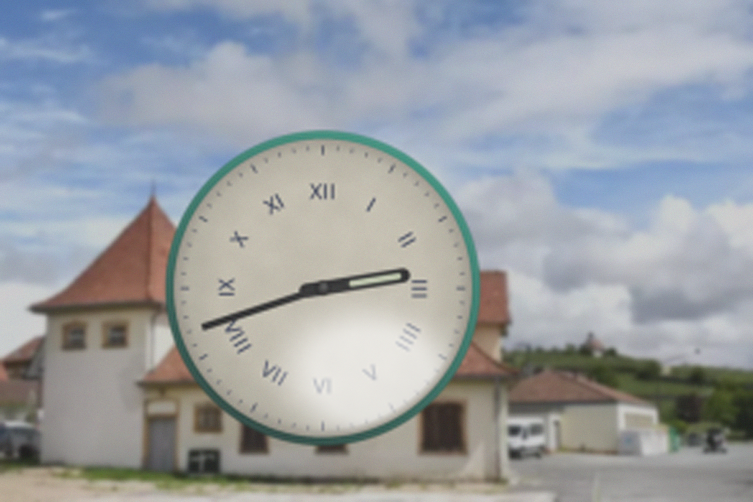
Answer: {"hour": 2, "minute": 42}
